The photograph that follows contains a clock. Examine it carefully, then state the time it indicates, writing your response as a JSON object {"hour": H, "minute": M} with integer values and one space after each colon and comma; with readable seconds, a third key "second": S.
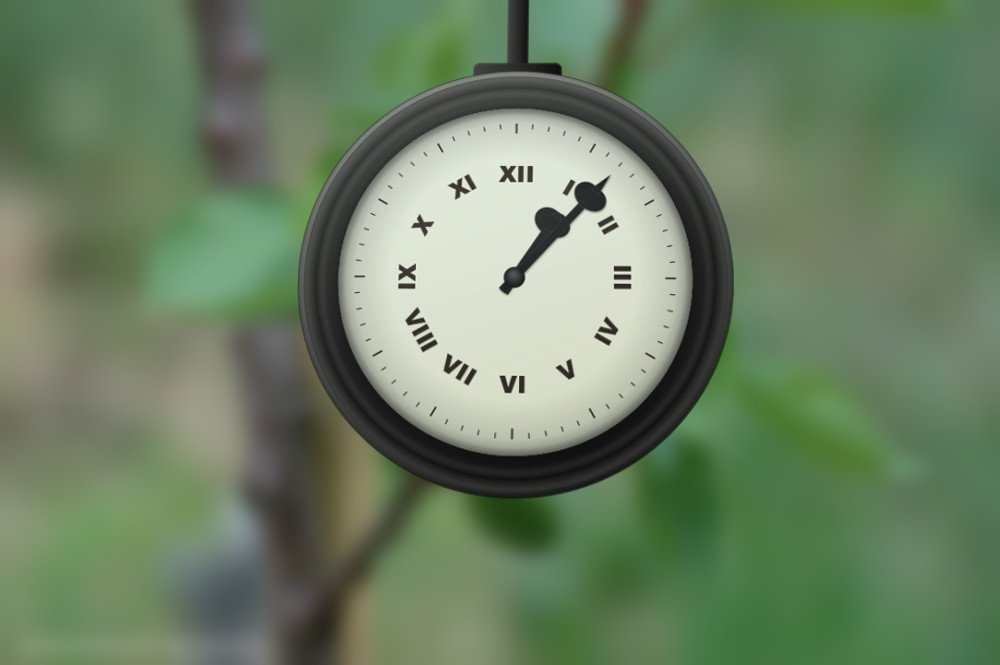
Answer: {"hour": 1, "minute": 7}
